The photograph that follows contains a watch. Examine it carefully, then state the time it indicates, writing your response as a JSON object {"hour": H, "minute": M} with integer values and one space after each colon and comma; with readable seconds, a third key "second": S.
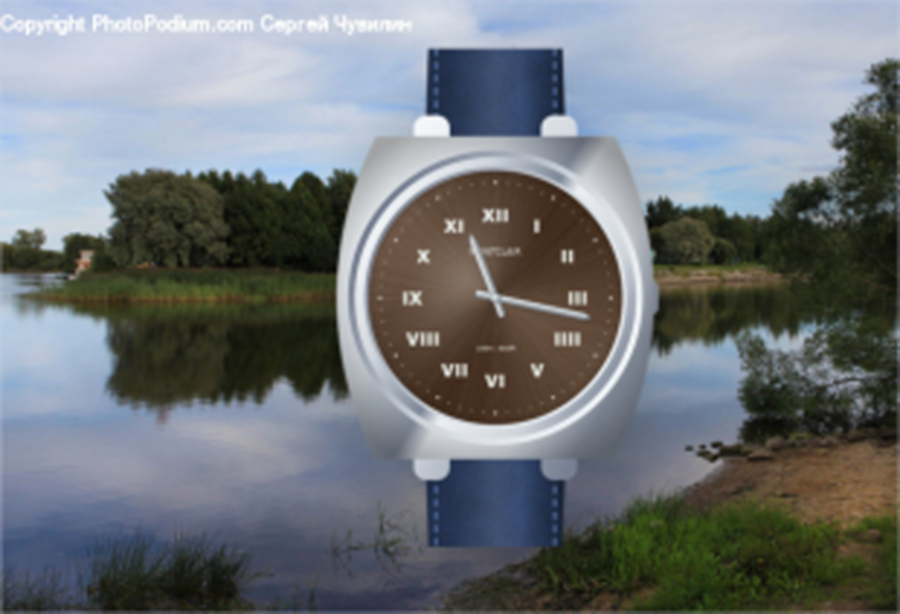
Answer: {"hour": 11, "minute": 17}
